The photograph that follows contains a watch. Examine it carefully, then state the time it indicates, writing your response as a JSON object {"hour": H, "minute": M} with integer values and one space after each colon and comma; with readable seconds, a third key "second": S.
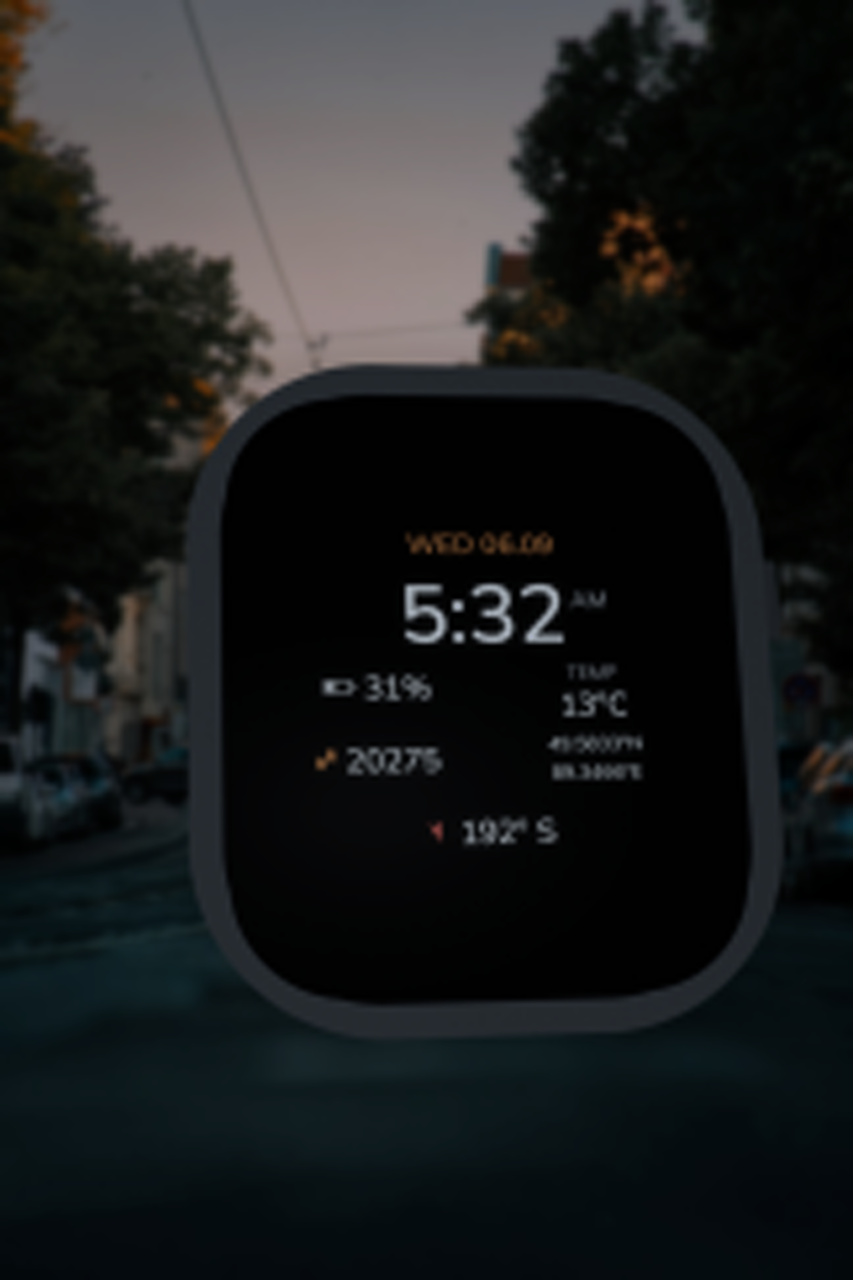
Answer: {"hour": 5, "minute": 32}
